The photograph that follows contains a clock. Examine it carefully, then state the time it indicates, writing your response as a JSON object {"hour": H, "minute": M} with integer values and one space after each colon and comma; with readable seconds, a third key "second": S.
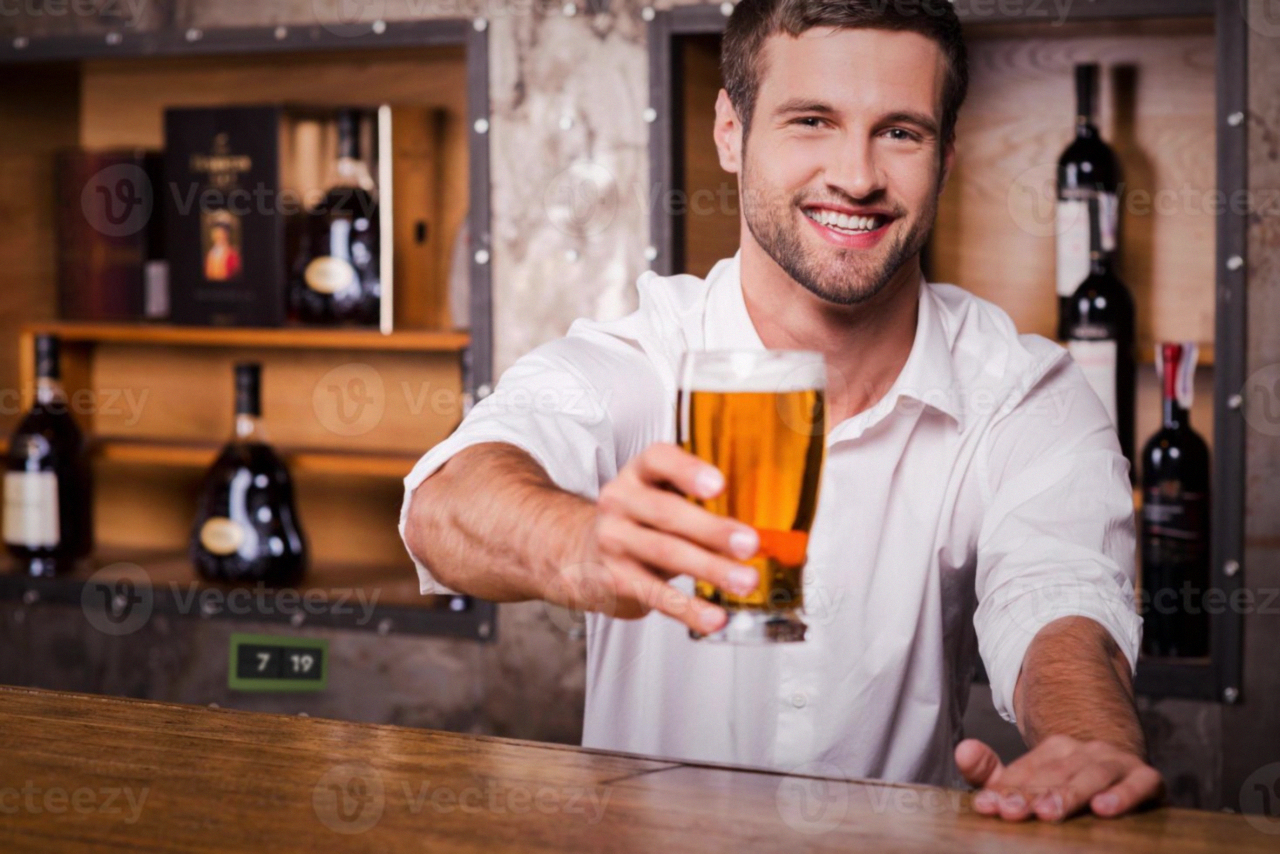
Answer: {"hour": 7, "minute": 19}
